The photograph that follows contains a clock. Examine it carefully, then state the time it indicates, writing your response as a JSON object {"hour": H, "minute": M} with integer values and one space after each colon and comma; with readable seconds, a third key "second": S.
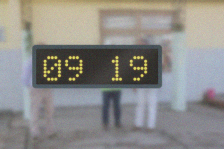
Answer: {"hour": 9, "minute": 19}
